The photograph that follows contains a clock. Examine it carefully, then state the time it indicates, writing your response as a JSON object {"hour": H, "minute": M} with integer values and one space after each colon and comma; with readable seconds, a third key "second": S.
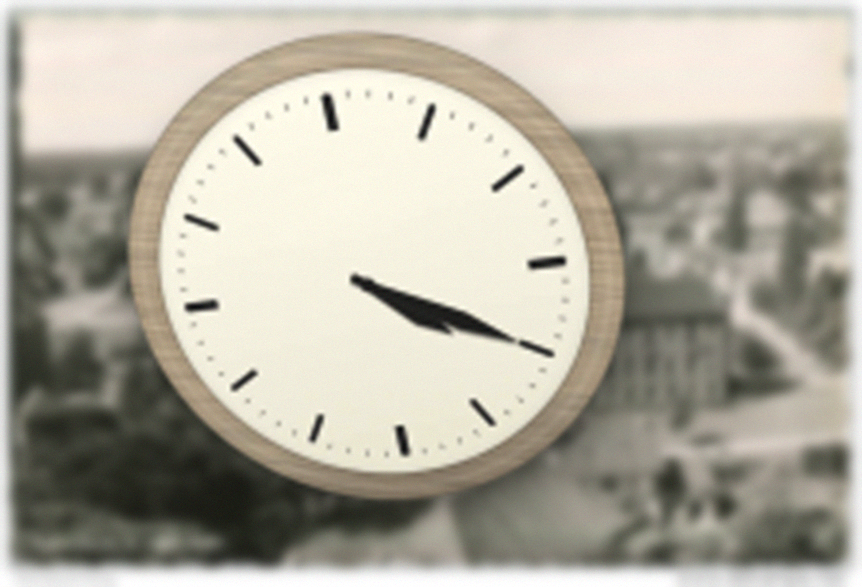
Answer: {"hour": 4, "minute": 20}
